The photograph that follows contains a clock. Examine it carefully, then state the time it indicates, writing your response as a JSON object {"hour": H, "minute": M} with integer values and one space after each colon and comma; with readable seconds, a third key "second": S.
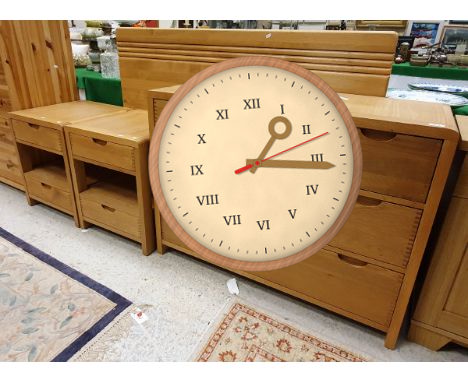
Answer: {"hour": 1, "minute": 16, "second": 12}
